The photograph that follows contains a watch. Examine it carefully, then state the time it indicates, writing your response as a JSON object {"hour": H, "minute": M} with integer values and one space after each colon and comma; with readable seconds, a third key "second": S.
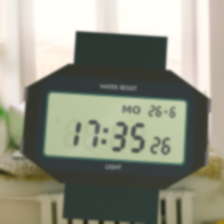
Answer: {"hour": 17, "minute": 35, "second": 26}
